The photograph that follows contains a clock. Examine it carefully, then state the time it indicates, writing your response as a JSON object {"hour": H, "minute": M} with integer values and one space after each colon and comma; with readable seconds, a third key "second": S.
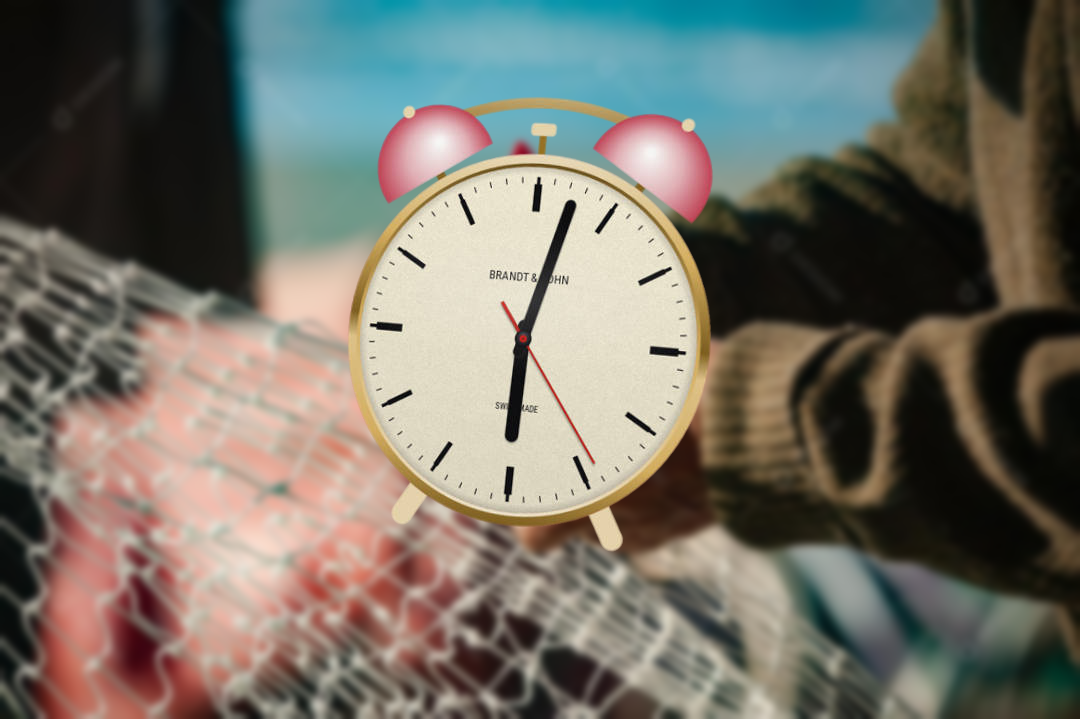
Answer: {"hour": 6, "minute": 2, "second": 24}
